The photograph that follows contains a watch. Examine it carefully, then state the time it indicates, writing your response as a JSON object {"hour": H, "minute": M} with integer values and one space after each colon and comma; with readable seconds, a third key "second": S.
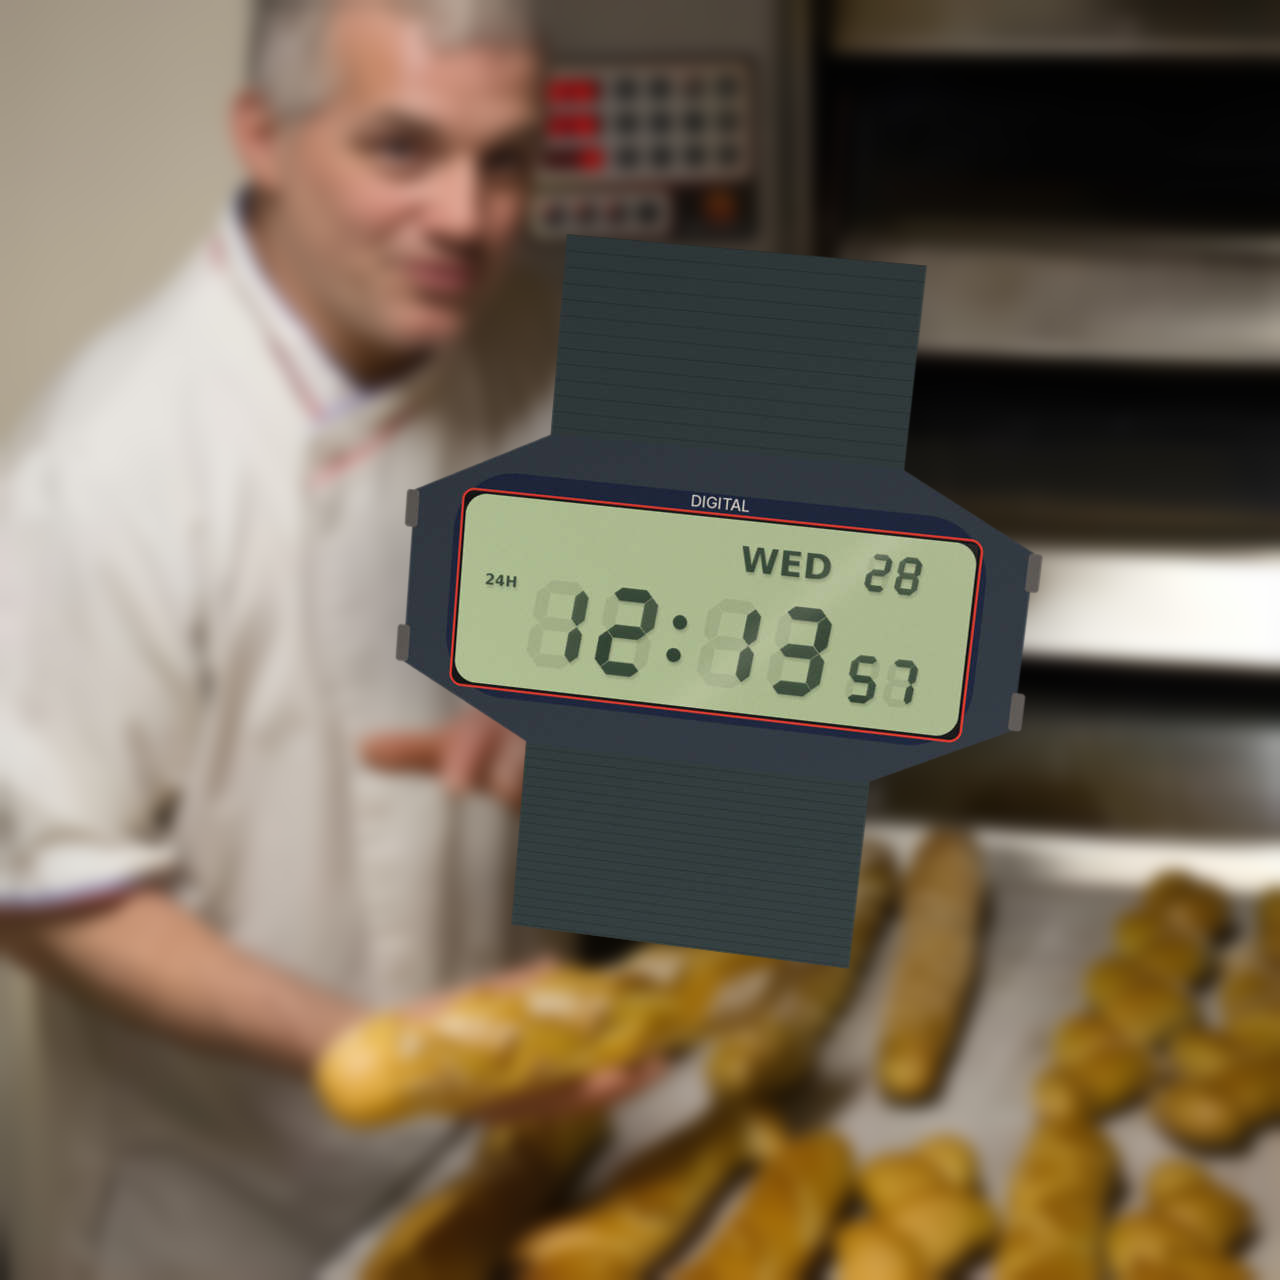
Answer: {"hour": 12, "minute": 13, "second": 57}
